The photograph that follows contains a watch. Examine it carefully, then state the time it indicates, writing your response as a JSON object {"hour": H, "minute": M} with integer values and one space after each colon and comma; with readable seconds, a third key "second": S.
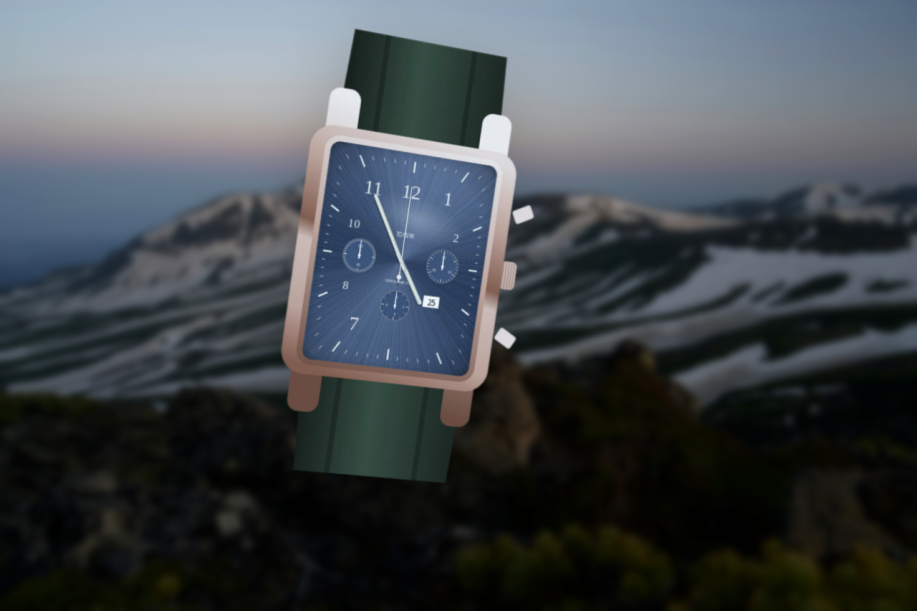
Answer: {"hour": 4, "minute": 55}
